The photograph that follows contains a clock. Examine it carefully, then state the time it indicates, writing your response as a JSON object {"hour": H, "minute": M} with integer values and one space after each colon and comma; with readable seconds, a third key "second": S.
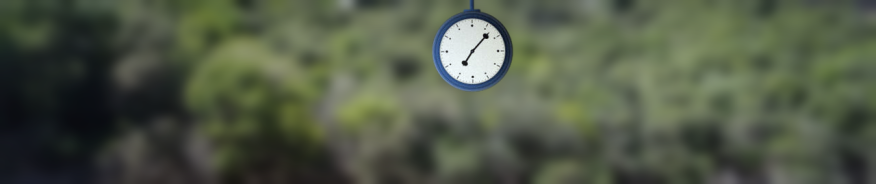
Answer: {"hour": 7, "minute": 7}
